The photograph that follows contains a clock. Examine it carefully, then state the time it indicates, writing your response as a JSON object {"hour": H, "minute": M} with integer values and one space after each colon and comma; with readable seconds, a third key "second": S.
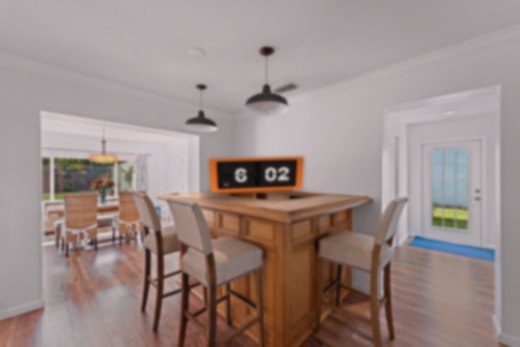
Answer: {"hour": 6, "minute": 2}
